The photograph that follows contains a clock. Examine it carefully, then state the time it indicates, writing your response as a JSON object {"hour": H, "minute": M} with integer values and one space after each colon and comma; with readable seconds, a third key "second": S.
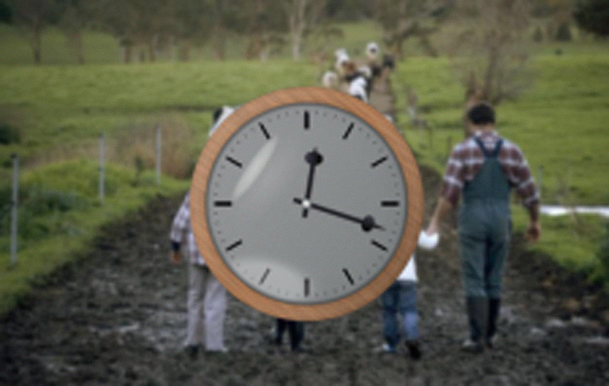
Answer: {"hour": 12, "minute": 18}
